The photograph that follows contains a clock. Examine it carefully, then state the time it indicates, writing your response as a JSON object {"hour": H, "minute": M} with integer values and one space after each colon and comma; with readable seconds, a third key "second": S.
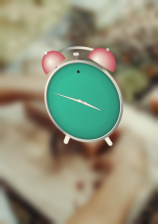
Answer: {"hour": 3, "minute": 48}
